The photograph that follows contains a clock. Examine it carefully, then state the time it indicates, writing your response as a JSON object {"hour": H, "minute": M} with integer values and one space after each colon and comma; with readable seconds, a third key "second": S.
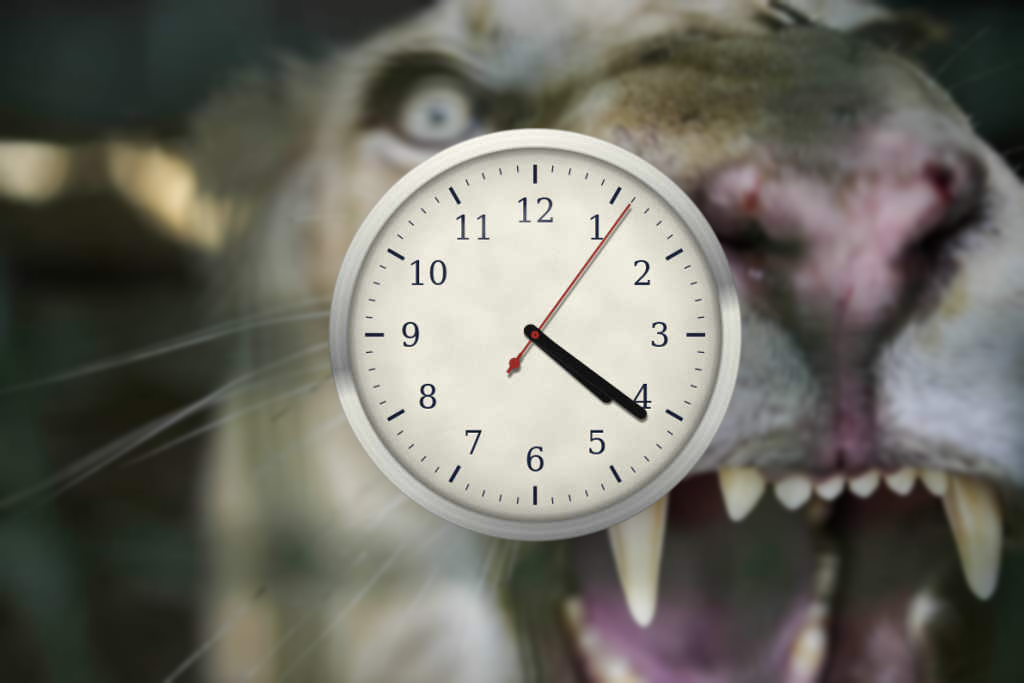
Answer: {"hour": 4, "minute": 21, "second": 6}
